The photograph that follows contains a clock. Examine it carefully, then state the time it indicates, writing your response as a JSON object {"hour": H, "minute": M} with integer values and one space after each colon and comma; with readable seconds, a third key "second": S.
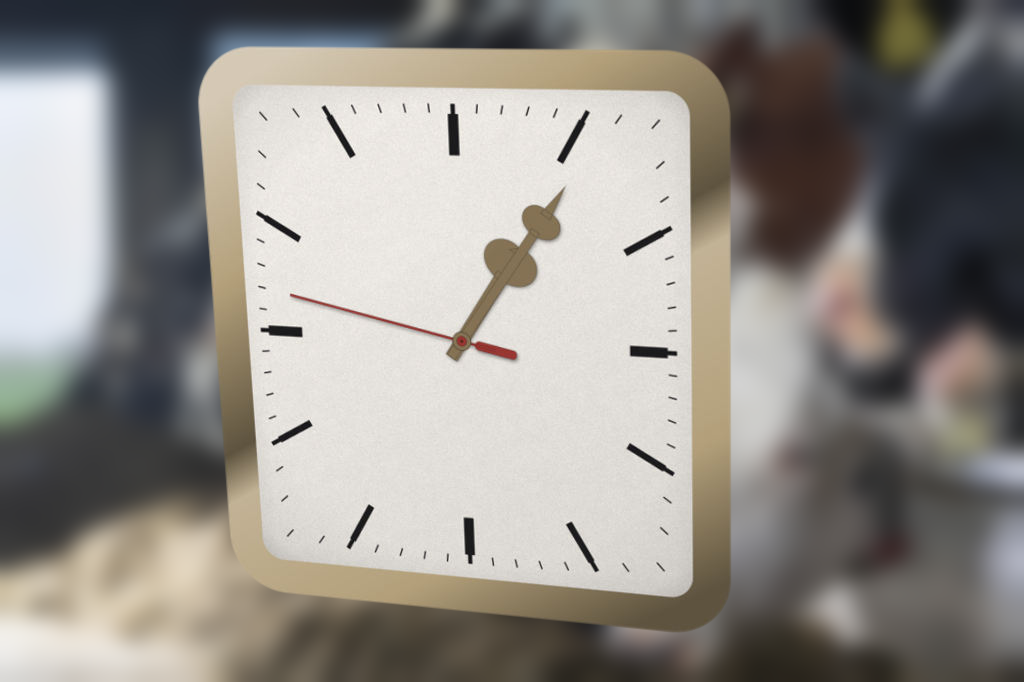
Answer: {"hour": 1, "minute": 5, "second": 47}
